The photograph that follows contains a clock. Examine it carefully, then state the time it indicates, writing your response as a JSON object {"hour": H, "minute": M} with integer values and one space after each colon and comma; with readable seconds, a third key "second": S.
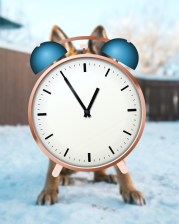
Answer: {"hour": 12, "minute": 55}
